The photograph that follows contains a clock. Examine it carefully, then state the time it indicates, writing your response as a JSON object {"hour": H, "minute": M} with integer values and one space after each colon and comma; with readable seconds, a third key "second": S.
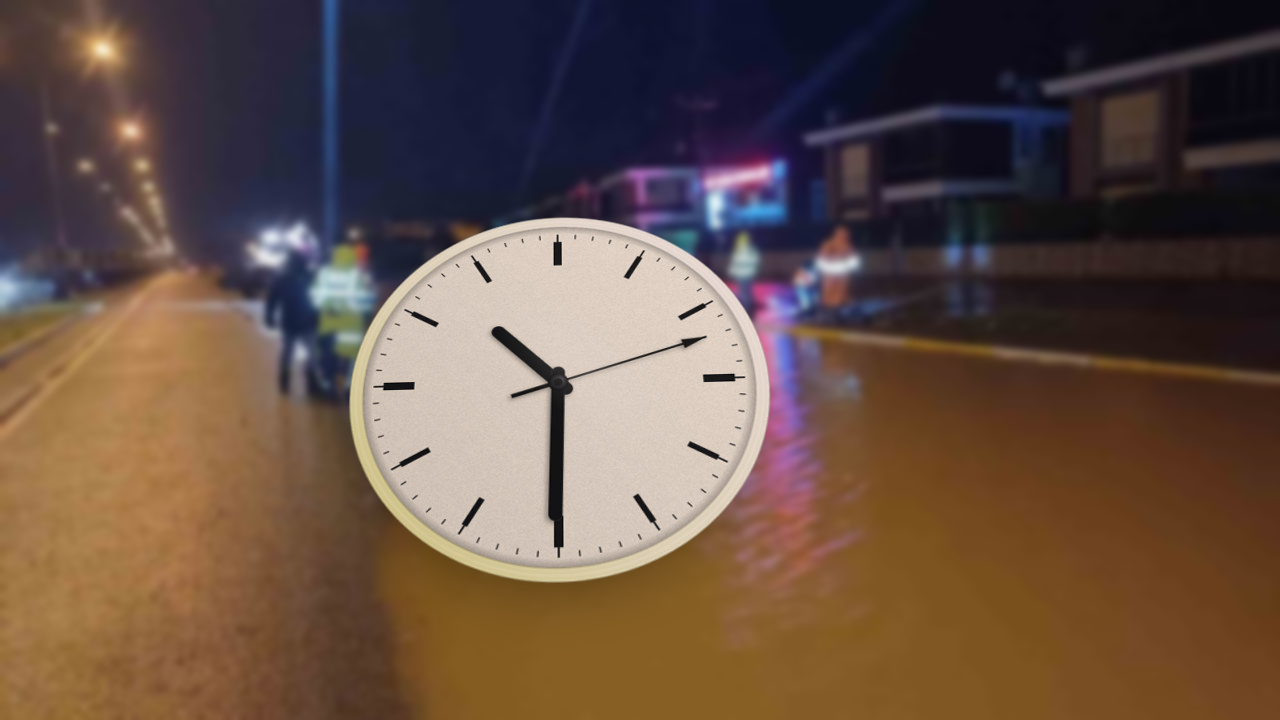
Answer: {"hour": 10, "minute": 30, "second": 12}
